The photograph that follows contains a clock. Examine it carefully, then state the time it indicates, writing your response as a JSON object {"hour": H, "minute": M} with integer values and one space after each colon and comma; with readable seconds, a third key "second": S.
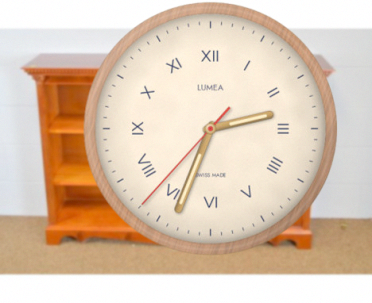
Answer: {"hour": 2, "minute": 33, "second": 37}
